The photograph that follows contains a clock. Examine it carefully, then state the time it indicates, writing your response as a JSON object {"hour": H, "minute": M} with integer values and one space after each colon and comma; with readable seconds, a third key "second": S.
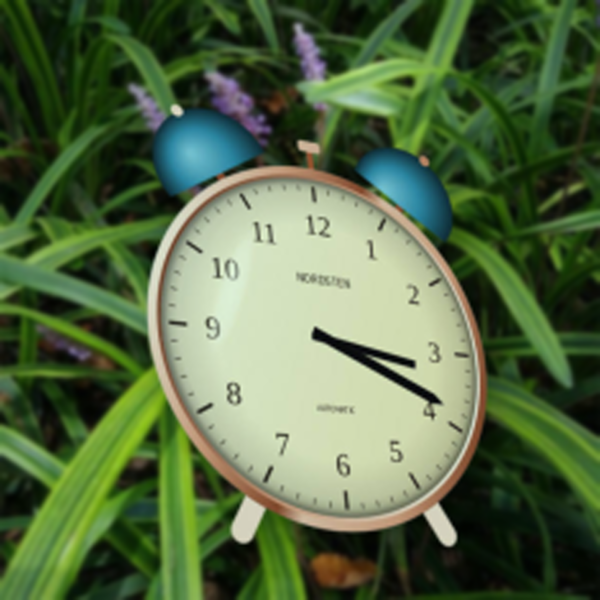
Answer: {"hour": 3, "minute": 19}
